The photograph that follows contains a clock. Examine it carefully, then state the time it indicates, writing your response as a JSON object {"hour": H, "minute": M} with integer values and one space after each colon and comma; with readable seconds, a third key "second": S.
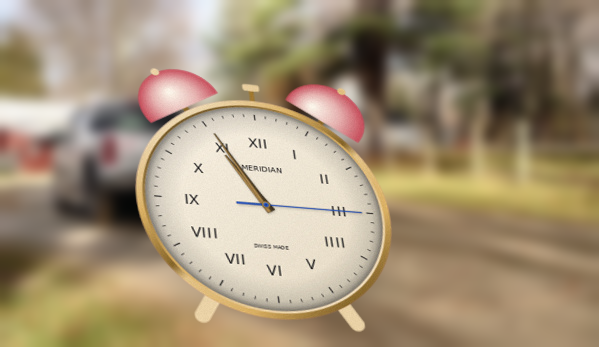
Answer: {"hour": 10, "minute": 55, "second": 15}
